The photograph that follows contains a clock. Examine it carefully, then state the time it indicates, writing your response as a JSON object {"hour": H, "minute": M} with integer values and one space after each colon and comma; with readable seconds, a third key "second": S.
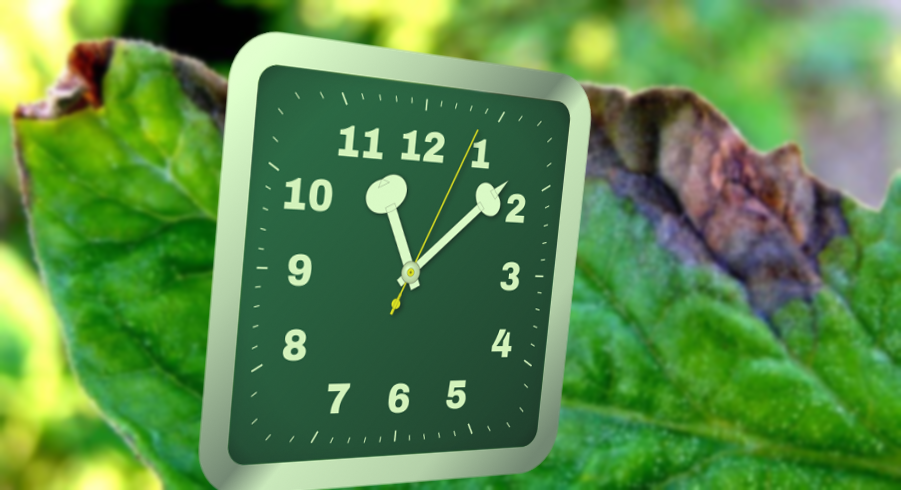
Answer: {"hour": 11, "minute": 8, "second": 4}
